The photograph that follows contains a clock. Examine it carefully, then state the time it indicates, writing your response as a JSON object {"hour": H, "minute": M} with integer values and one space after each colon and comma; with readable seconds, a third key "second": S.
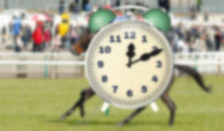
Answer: {"hour": 12, "minute": 11}
